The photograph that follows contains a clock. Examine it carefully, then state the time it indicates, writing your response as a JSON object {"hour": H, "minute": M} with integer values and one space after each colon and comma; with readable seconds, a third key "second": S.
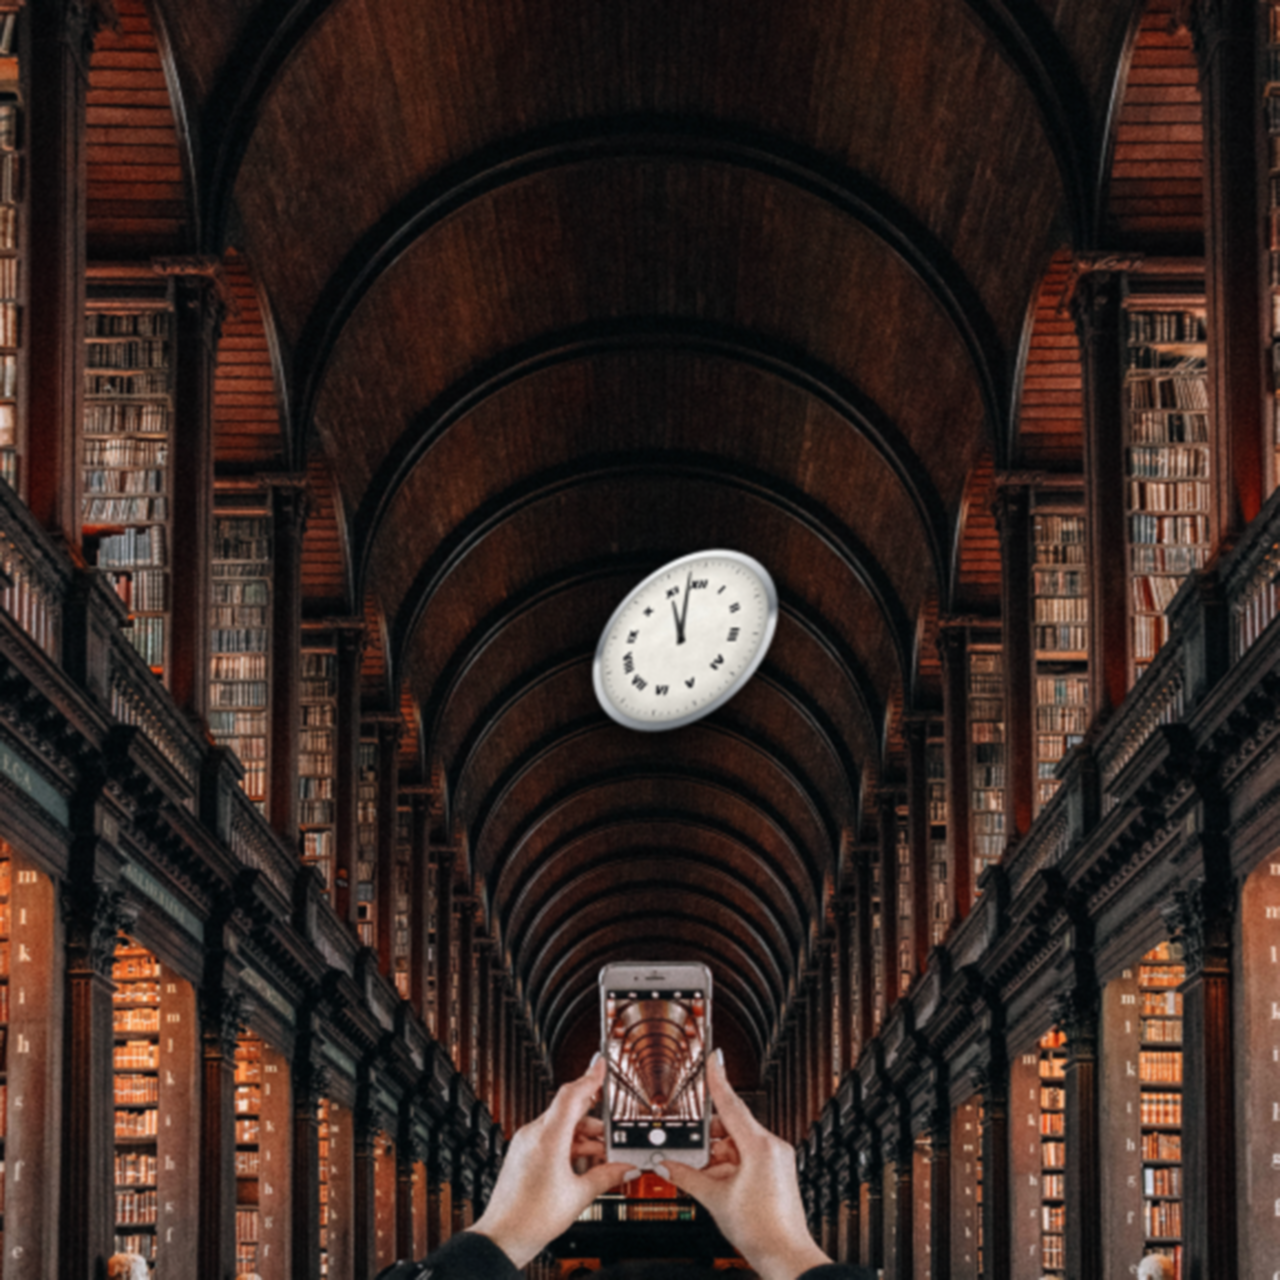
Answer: {"hour": 10, "minute": 58}
